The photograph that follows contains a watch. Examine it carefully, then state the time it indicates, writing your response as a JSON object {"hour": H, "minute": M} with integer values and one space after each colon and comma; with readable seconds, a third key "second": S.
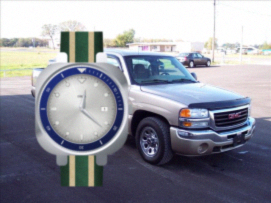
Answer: {"hour": 12, "minute": 22}
